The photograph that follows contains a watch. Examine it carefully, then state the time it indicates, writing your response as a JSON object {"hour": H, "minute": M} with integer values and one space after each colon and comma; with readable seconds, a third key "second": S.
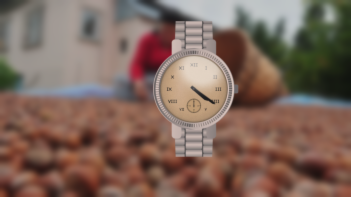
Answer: {"hour": 4, "minute": 21}
